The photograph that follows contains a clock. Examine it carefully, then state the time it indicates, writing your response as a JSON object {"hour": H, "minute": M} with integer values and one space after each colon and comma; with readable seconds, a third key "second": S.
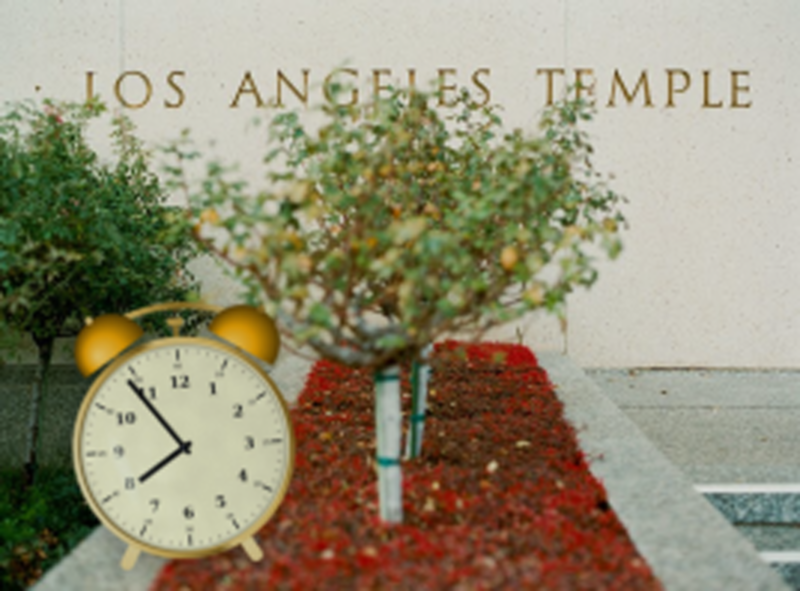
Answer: {"hour": 7, "minute": 54}
